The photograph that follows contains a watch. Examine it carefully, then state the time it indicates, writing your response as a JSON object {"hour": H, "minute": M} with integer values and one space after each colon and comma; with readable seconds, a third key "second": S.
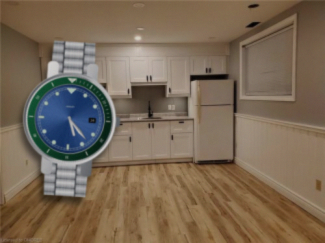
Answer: {"hour": 5, "minute": 23}
